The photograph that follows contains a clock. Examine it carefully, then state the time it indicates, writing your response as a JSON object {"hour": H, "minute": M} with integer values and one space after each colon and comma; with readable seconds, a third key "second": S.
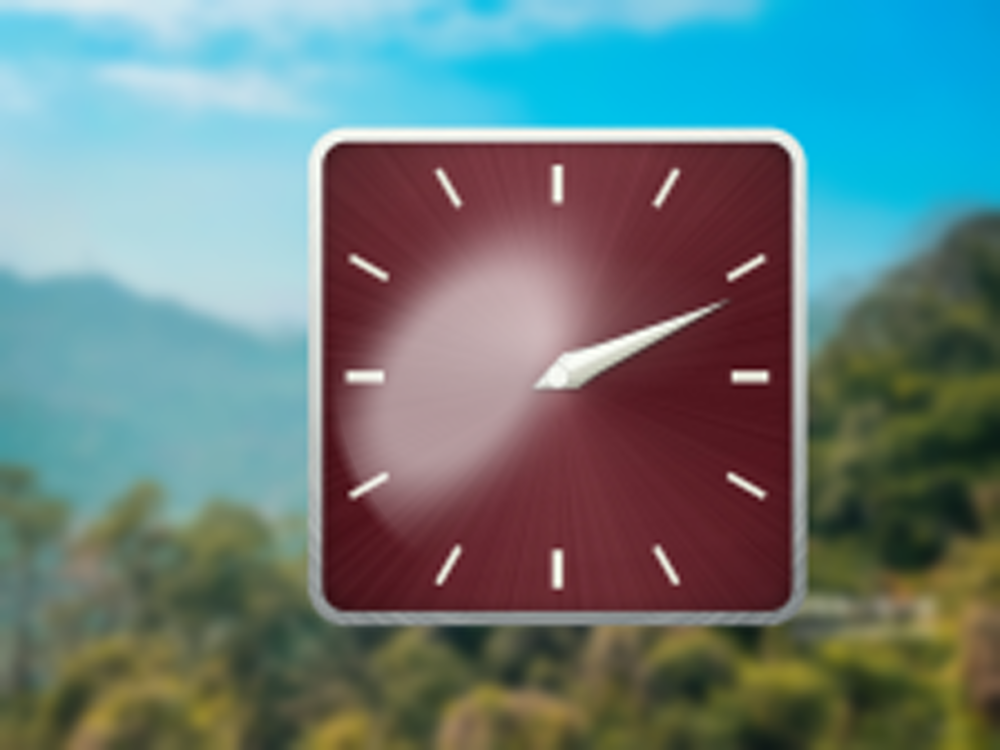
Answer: {"hour": 2, "minute": 11}
